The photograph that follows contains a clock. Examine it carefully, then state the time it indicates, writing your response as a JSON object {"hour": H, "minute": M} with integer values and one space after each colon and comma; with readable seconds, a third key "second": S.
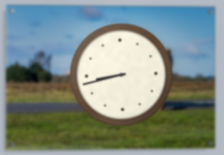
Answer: {"hour": 8, "minute": 43}
